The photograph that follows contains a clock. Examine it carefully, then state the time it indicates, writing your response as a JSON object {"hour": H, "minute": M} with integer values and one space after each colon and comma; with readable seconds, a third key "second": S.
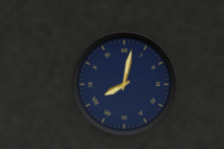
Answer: {"hour": 8, "minute": 2}
